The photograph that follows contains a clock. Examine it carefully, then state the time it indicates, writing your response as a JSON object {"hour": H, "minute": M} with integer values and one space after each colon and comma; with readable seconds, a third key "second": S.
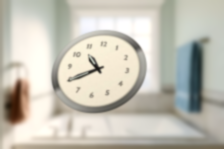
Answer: {"hour": 10, "minute": 40}
